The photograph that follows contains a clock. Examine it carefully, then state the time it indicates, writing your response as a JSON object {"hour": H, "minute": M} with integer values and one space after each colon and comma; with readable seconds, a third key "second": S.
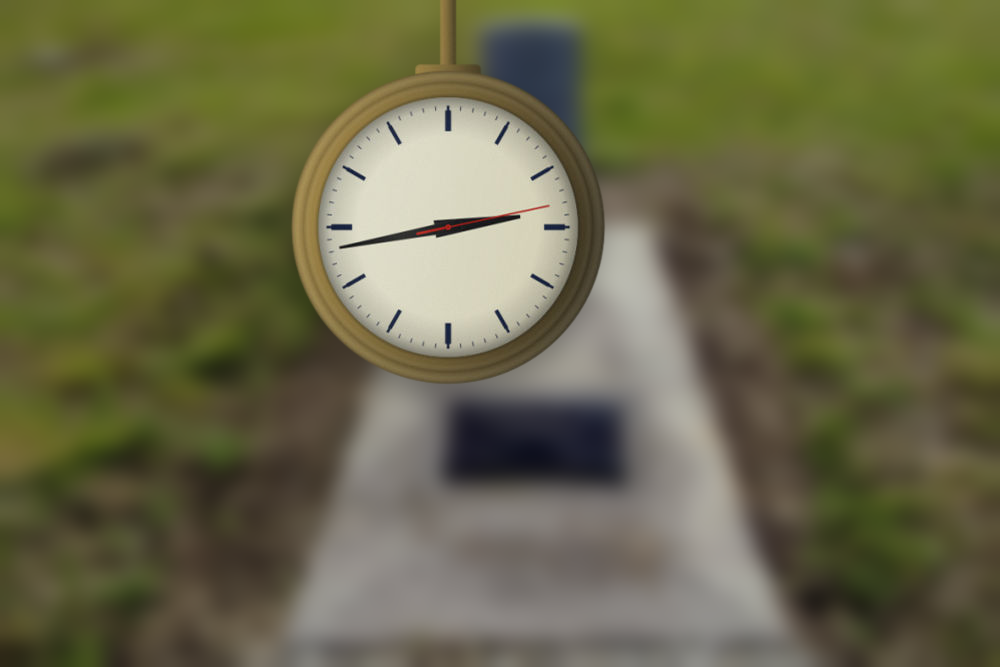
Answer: {"hour": 2, "minute": 43, "second": 13}
